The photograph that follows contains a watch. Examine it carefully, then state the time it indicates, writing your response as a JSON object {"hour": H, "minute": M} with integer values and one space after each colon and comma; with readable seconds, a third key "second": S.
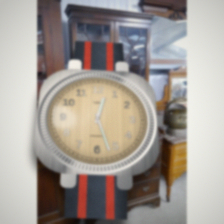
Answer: {"hour": 12, "minute": 27}
